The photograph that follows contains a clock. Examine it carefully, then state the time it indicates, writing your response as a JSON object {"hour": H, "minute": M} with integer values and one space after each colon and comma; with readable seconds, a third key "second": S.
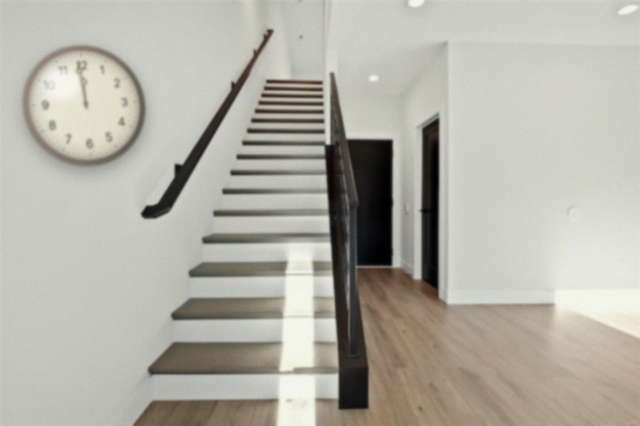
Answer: {"hour": 11, "minute": 59}
